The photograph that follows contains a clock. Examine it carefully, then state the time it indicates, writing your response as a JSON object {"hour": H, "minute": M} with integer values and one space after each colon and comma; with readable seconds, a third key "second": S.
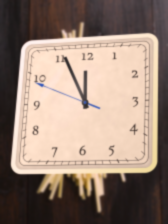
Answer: {"hour": 11, "minute": 55, "second": 49}
